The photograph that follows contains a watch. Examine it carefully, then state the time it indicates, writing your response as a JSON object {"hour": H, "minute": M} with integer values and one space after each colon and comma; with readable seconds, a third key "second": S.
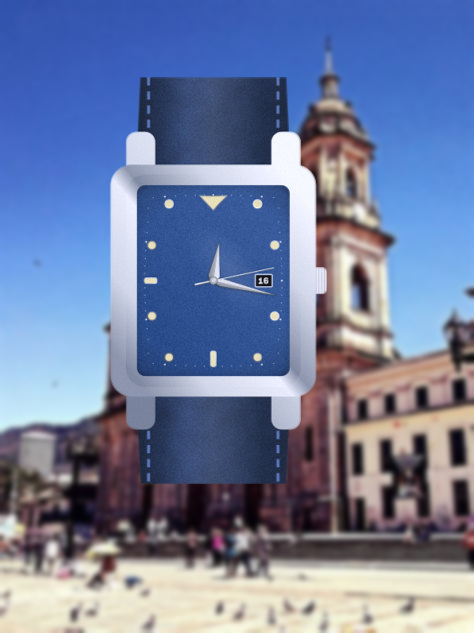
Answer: {"hour": 12, "minute": 17, "second": 13}
